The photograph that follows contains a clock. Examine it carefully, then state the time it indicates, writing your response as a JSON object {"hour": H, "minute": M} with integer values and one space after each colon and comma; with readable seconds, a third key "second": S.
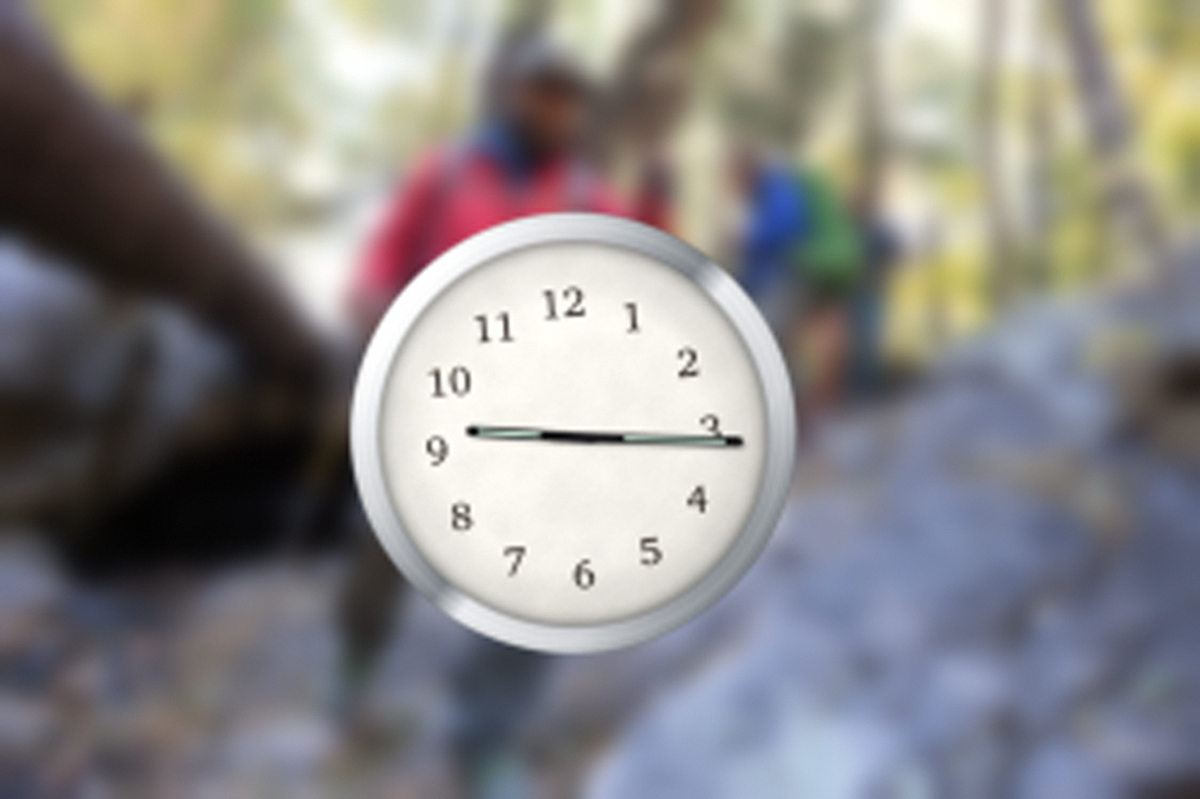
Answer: {"hour": 9, "minute": 16}
